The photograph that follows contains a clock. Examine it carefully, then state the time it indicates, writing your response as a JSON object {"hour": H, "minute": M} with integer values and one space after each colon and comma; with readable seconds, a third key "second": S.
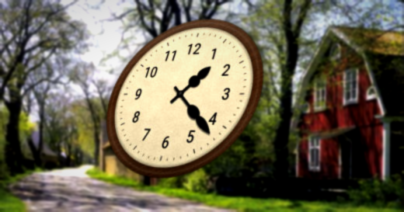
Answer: {"hour": 1, "minute": 22}
